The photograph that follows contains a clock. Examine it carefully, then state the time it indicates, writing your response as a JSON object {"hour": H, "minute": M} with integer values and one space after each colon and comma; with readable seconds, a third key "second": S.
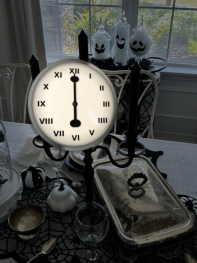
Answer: {"hour": 6, "minute": 0}
